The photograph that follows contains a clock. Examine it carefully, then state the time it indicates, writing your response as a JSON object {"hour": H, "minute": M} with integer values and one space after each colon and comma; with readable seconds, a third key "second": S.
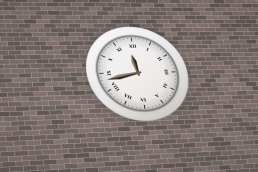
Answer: {"hour": 11, "minute": 43}
